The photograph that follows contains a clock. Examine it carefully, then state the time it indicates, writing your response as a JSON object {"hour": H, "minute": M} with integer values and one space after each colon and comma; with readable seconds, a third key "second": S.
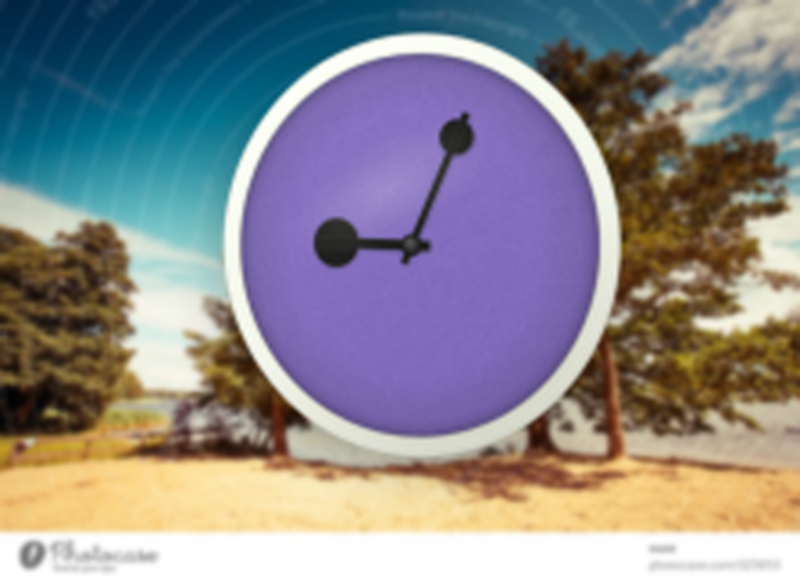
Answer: {"hour": 9, "minute": 4}
